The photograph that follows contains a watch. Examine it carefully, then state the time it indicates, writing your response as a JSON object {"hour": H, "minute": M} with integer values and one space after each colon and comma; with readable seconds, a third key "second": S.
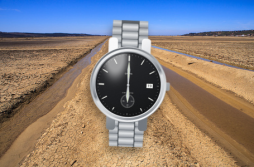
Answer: {"hour": 6, "minute": 0}
